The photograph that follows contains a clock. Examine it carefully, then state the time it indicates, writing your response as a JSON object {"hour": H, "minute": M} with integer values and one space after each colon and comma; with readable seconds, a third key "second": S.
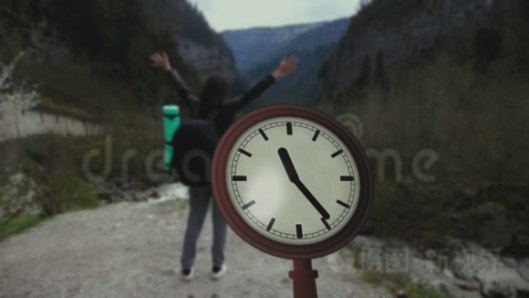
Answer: {"hour": 11, "minute": 24}
